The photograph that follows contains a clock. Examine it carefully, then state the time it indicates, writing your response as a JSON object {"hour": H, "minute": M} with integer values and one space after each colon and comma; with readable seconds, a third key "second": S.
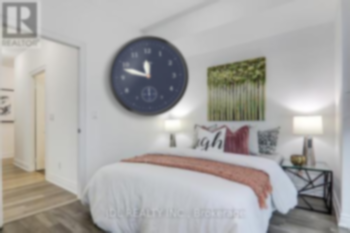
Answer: {"hour": 11, "minute": 48}
